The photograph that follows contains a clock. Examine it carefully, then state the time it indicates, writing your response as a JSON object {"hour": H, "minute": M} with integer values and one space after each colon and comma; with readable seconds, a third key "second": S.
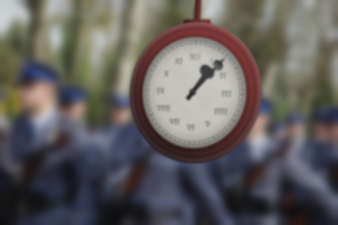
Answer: {"hour": 1, "minute": 7}
